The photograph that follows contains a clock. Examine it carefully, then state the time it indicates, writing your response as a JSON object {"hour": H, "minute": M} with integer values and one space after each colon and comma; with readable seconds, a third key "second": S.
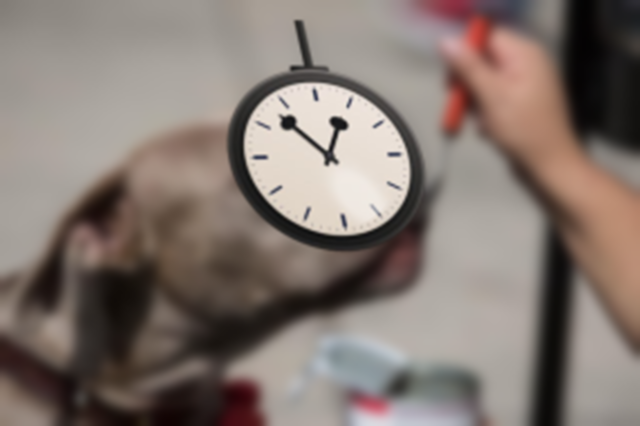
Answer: {"hour": 12, "minute": 53}
